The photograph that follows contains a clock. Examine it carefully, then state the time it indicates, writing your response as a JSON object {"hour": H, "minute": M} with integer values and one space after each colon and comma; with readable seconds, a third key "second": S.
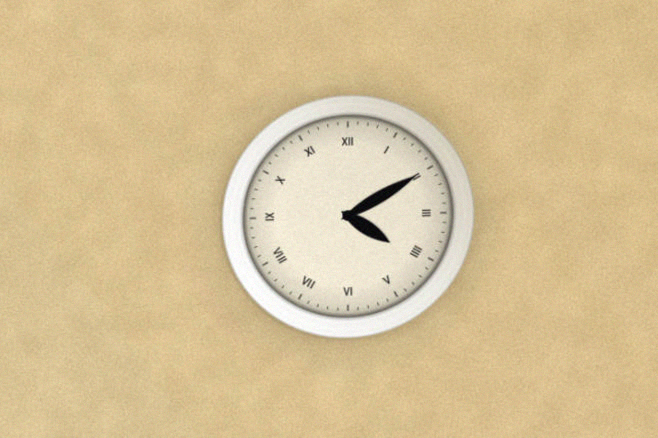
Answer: {"hour": 4, "minute": 10}
